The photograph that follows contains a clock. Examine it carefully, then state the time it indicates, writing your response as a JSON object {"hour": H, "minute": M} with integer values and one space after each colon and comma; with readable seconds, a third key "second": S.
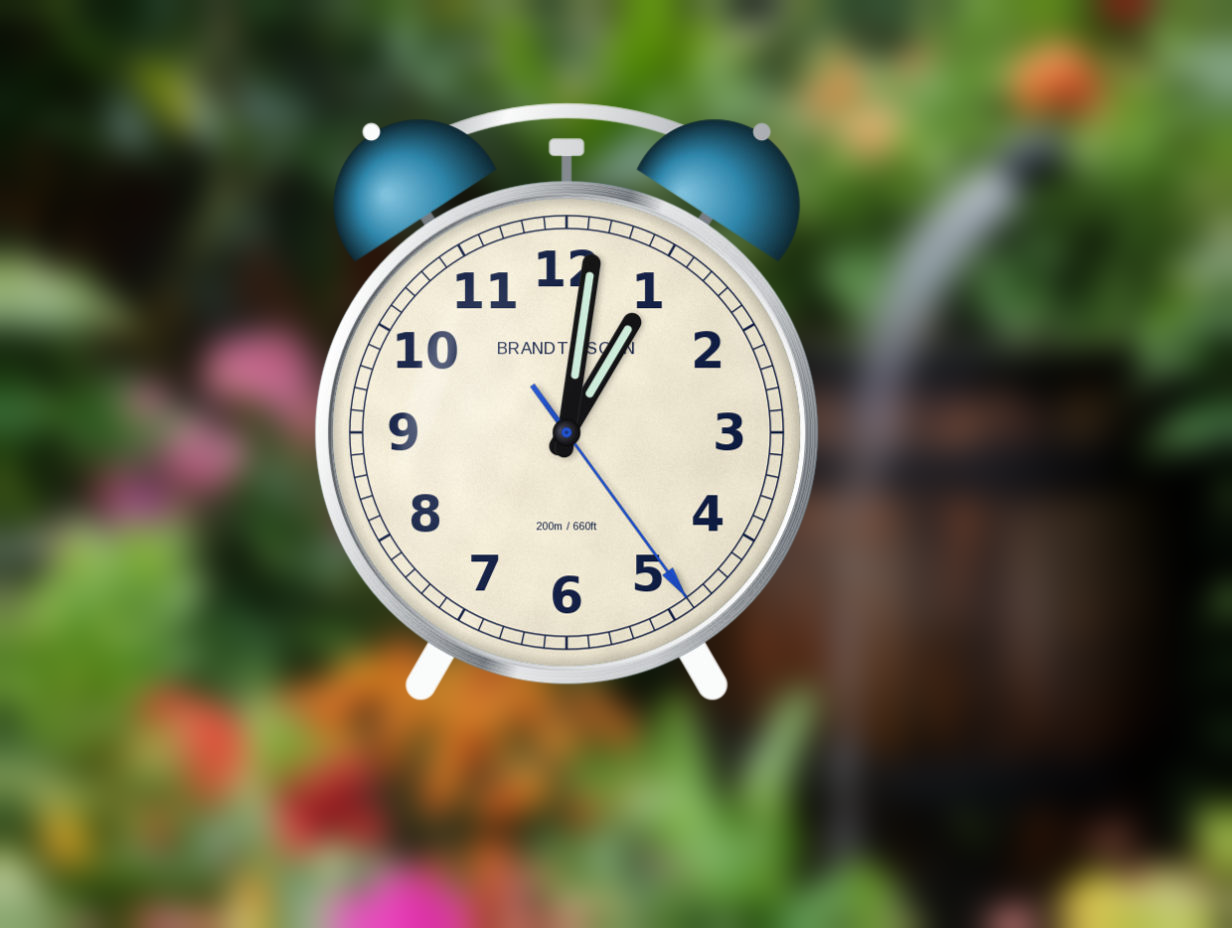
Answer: {"hour": 1, "minute": 1, "second": 24}
